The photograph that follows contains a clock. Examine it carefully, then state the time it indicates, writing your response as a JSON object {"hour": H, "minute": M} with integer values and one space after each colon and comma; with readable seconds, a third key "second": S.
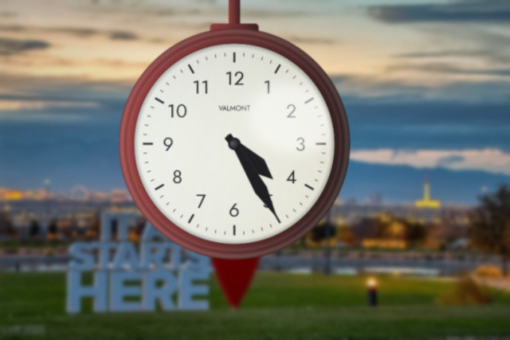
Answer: {"hour": 4, "minute": 25}
